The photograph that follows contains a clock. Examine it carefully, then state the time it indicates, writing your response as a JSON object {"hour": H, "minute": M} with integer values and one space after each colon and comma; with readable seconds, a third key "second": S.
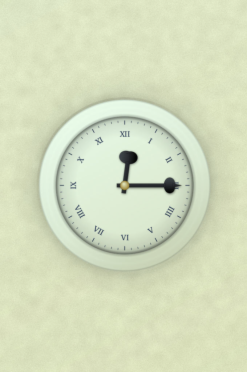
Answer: {"hour": 12, "minute": 15}
